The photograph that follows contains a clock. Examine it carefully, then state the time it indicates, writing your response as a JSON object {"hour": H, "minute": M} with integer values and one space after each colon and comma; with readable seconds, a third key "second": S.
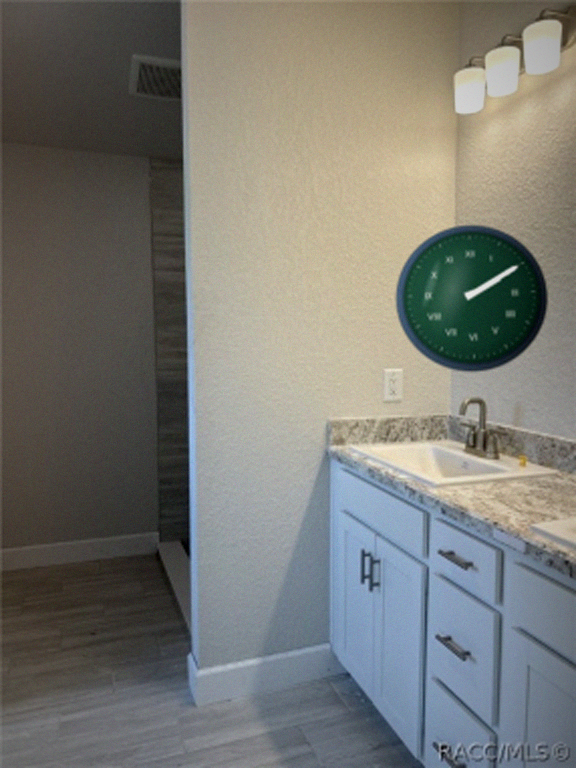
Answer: {"hour": 2, "minute": 10}
